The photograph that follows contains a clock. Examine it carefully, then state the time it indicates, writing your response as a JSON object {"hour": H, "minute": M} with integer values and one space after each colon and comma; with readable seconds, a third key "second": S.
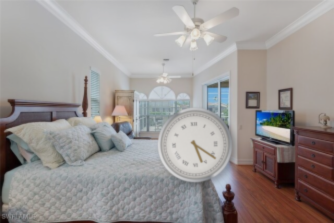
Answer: {"hour": 5, "minute": 21}
